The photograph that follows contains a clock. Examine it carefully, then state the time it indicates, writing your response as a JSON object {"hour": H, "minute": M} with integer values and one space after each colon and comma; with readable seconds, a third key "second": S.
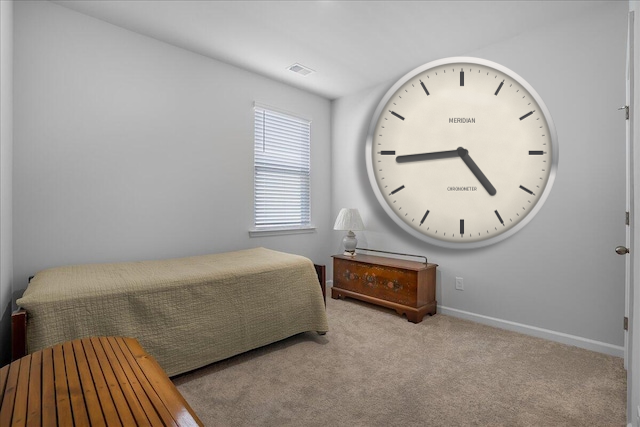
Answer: {"hour": 4, "minute": 44}
